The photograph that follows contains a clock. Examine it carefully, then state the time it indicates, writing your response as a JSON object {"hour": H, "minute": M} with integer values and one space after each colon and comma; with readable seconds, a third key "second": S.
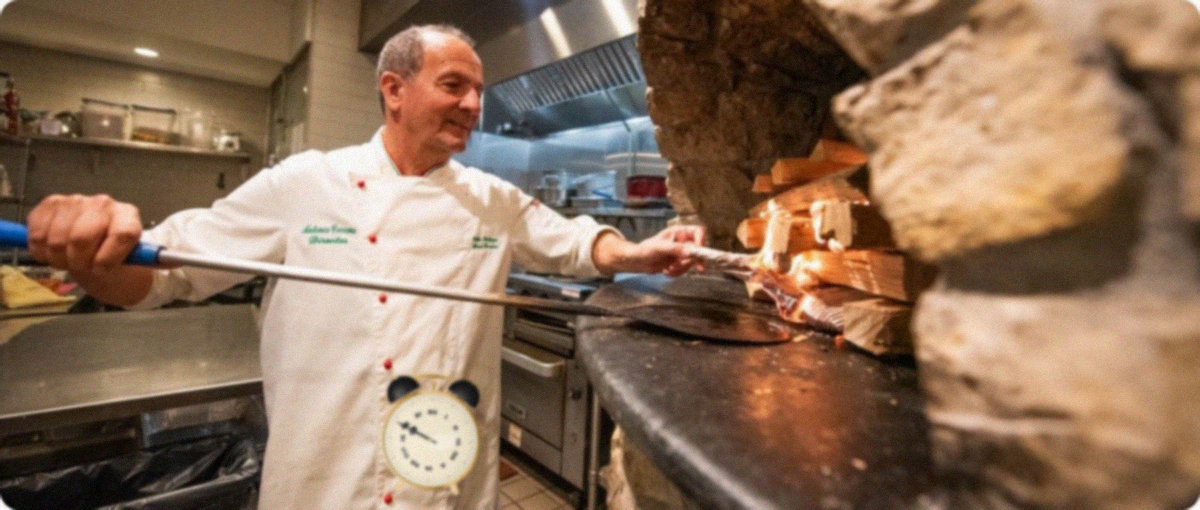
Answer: {"hour": 9, "minute": 49}
